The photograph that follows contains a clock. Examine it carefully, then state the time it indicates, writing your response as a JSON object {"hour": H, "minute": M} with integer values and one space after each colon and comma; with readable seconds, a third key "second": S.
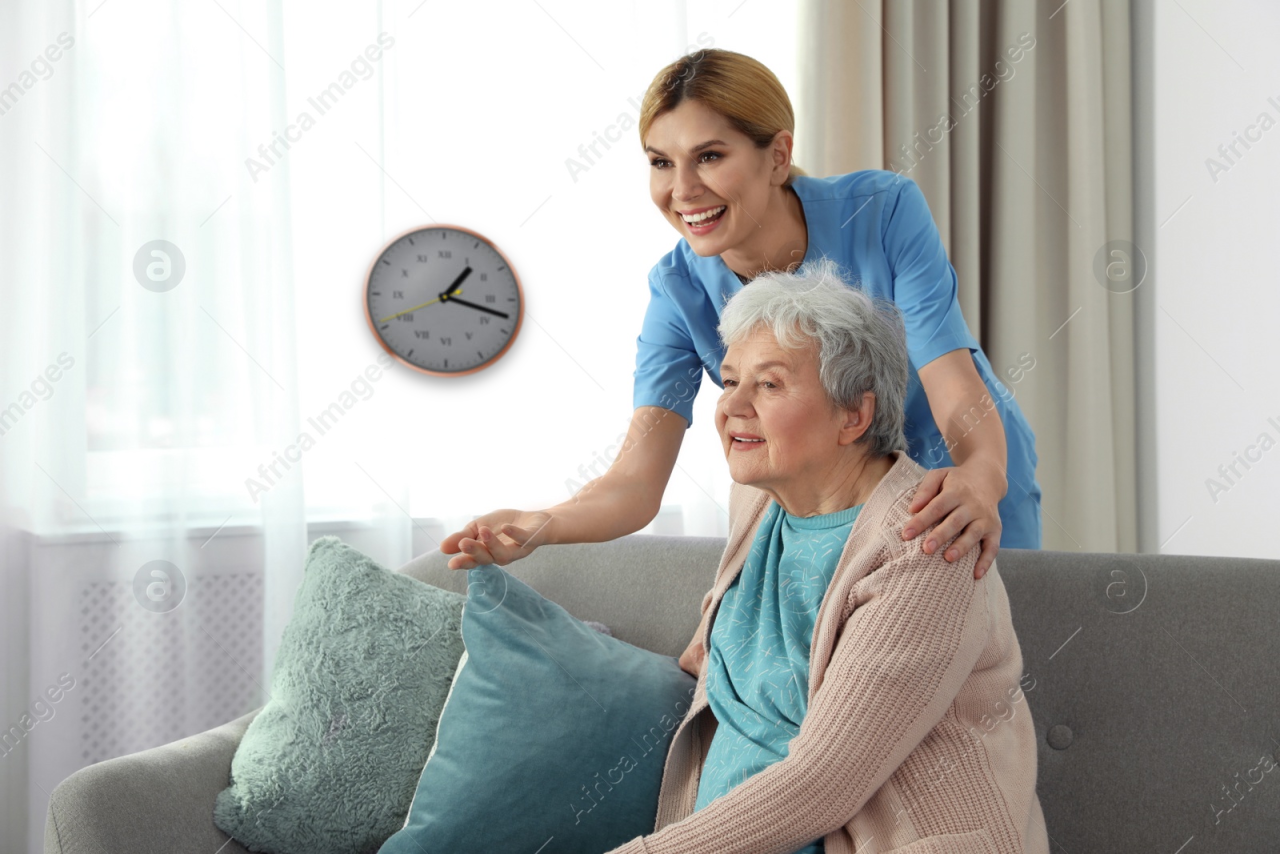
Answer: {"hour": 1, "minute": 17, "second": 41}
